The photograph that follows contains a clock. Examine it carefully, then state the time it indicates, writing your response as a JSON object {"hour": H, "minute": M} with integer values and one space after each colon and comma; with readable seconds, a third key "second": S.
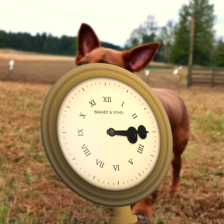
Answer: {"hour": 3, "minute": 15}
